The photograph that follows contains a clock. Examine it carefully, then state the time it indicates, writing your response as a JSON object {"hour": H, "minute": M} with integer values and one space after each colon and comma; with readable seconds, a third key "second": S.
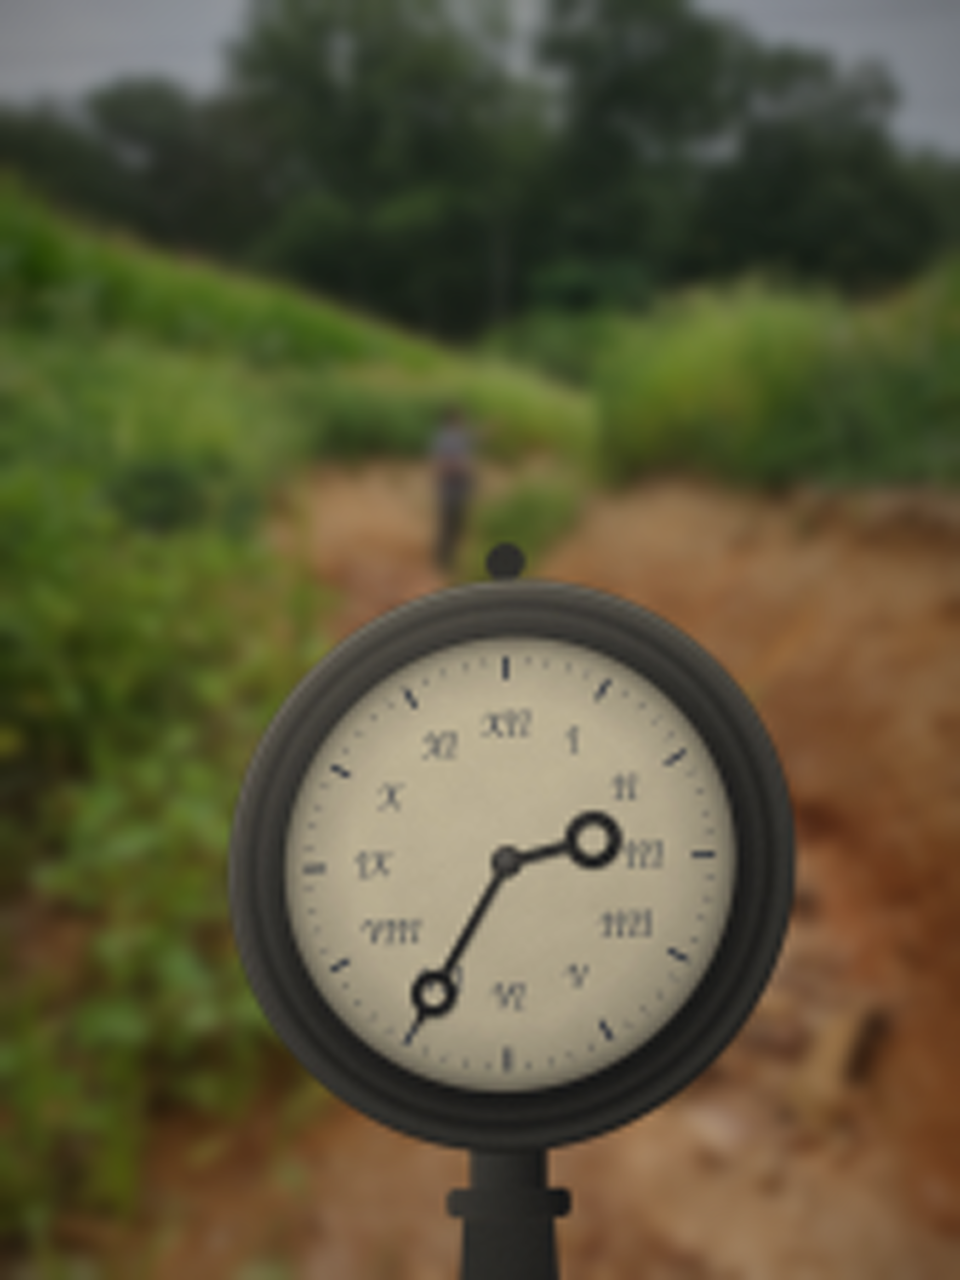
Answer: {"hour": 2, "minute": 35}
